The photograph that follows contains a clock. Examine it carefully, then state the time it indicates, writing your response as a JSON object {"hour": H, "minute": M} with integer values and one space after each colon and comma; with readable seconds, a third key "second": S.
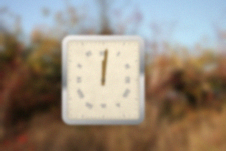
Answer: {"hour": 12, "minute": 1}
